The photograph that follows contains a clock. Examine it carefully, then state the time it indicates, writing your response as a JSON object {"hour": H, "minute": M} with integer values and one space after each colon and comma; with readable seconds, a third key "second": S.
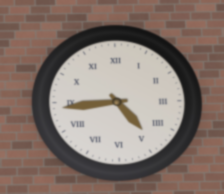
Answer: {"hour": 4, "minute": 44}
